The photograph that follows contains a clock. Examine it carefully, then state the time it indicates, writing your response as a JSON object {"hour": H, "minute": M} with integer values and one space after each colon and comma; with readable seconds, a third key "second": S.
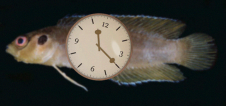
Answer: {"hour": 11, "minute": 20}
